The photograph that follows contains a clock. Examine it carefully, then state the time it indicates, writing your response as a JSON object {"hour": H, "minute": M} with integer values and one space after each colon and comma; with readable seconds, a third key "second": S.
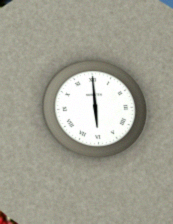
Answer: {"hour": 6, "minute": 0}
